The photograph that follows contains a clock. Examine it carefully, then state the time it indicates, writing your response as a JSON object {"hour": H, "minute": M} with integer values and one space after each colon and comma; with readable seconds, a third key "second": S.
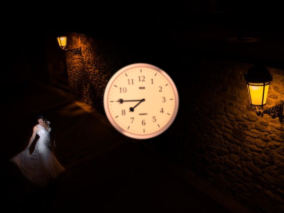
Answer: {"hour": 7, "minute": 45}
